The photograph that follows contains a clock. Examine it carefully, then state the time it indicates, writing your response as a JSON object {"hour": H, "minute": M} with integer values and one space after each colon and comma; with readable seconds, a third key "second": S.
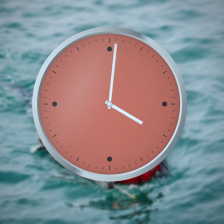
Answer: {"hour": 4, "minute": 1}
